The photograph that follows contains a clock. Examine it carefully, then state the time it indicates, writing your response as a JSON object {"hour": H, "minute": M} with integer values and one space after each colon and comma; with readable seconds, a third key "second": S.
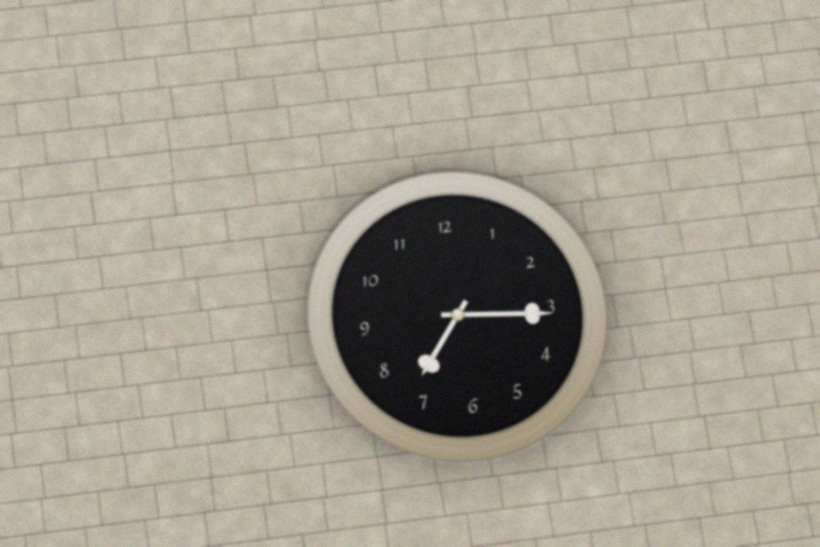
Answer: {"hour": 7, "minute": 16}
